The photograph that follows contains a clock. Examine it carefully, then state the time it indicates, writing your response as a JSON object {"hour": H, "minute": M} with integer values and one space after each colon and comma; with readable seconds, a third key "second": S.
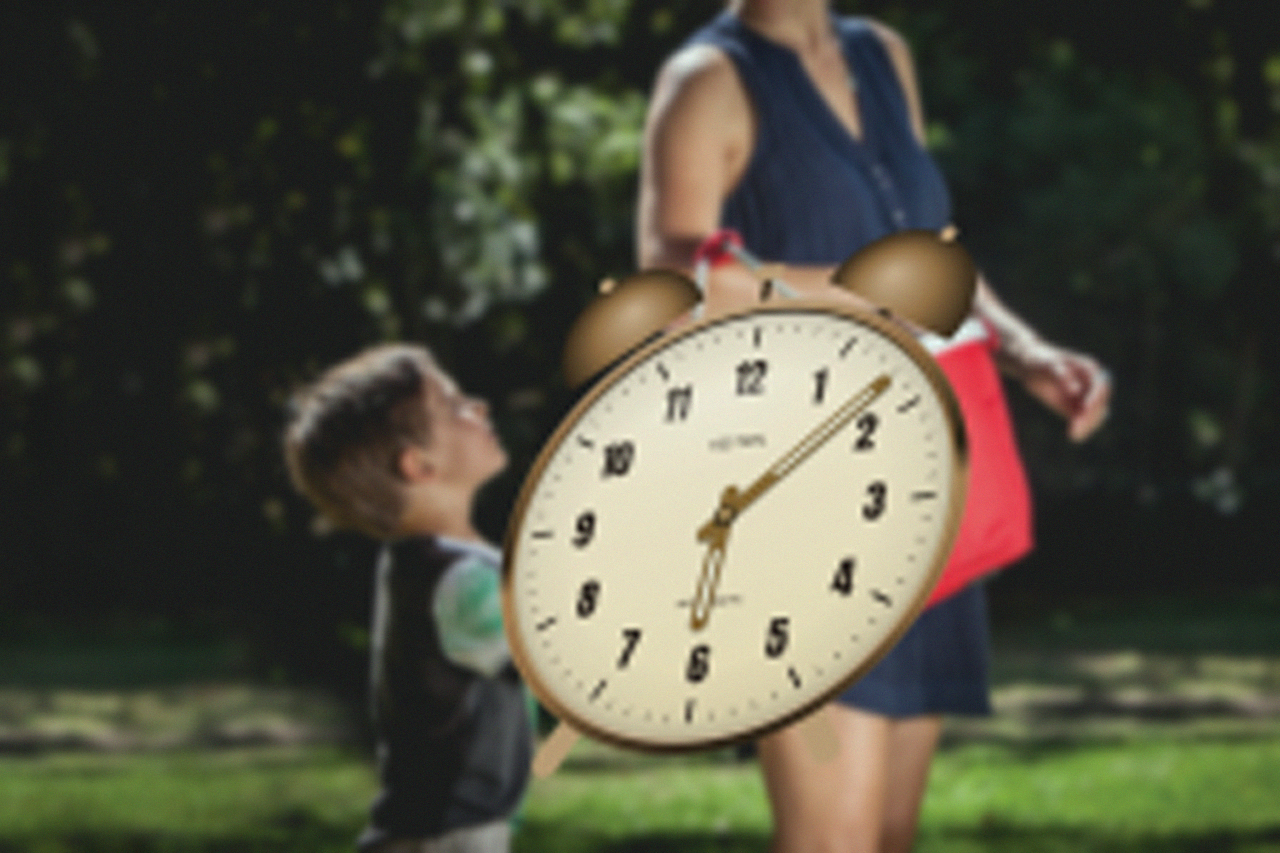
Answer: {"hour": 6, "minute": 8}
